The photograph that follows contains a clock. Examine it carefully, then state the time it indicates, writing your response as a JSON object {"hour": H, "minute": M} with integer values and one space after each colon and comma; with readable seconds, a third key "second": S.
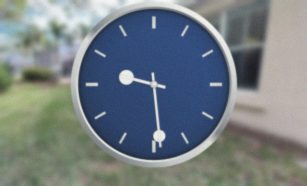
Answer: {"hour": 9, "minute": 29}
